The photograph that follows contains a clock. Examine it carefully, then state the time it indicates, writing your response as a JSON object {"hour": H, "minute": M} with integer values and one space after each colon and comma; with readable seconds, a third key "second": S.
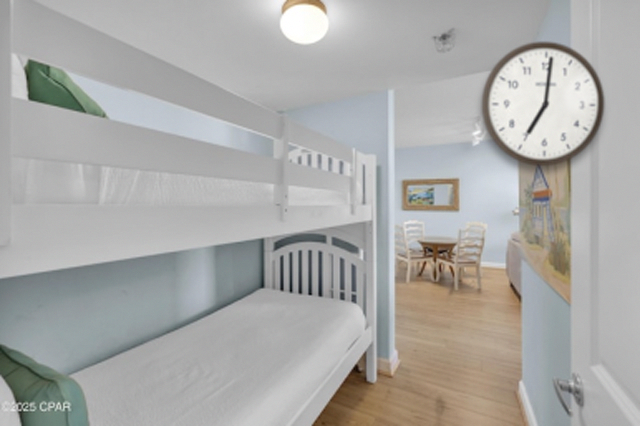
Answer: {"hour": 7, "minute": 1}
